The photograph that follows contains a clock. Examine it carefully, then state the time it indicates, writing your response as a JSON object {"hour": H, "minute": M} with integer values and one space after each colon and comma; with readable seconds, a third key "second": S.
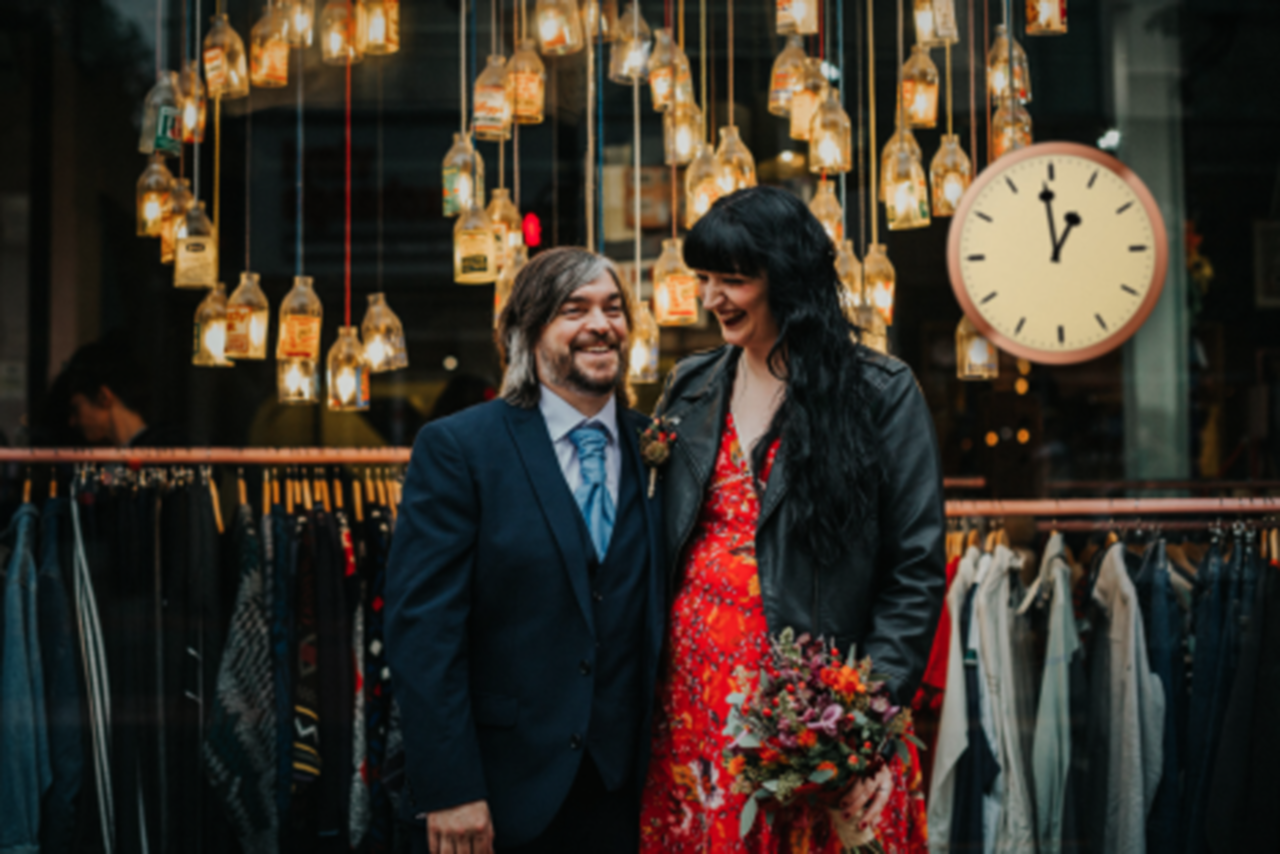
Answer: {"hour": 12, "minute": 59}
